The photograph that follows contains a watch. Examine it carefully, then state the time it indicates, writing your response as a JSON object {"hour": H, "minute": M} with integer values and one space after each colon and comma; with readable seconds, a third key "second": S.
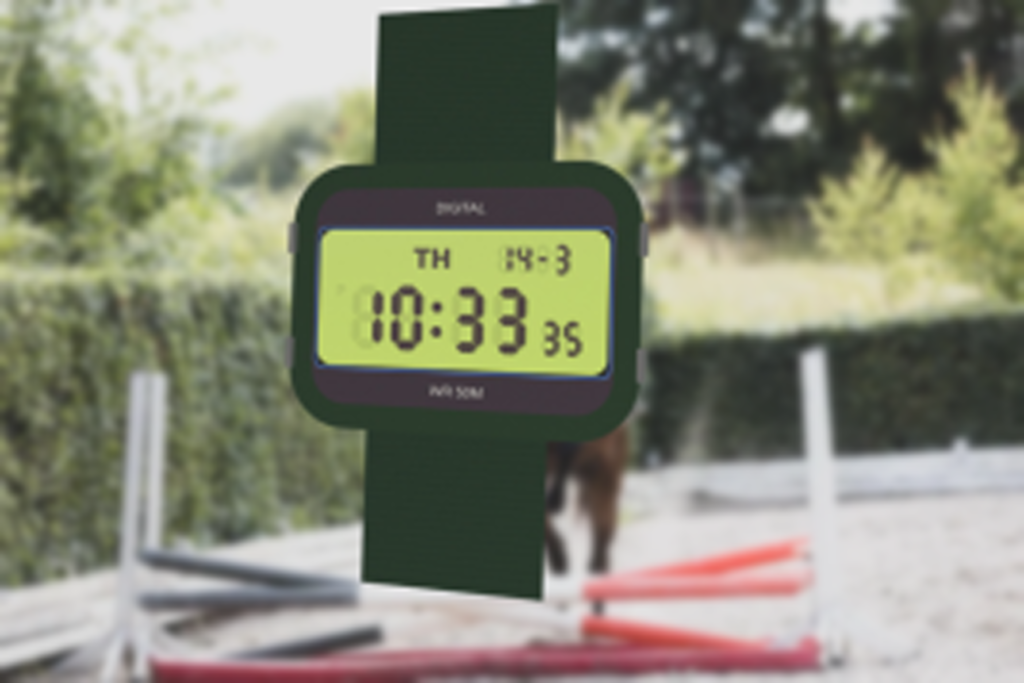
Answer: {"hour": 10, "minute": 33, "second": 35}
